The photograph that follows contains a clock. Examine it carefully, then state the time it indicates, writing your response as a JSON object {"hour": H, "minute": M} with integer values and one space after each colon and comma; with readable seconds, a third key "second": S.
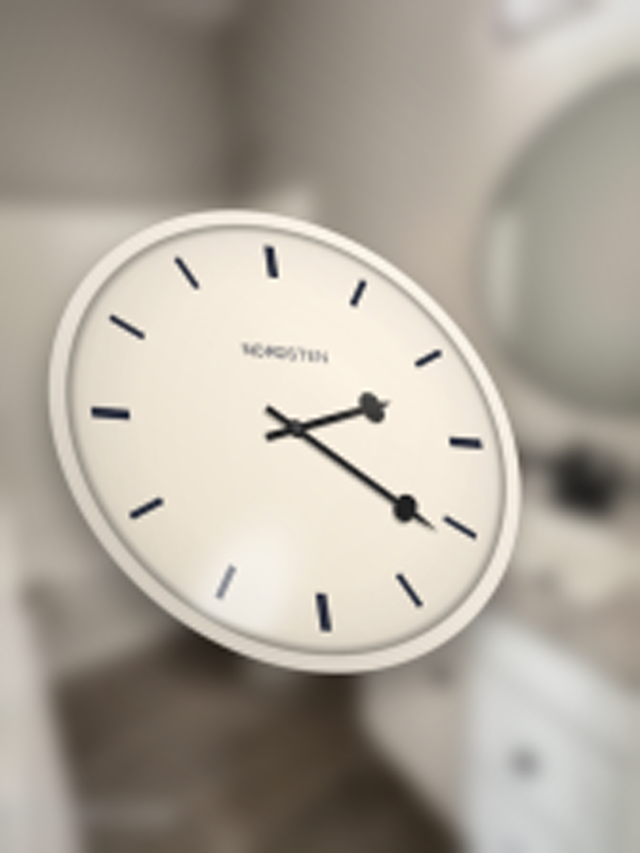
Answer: {"hour": 2, "minute": 21}
